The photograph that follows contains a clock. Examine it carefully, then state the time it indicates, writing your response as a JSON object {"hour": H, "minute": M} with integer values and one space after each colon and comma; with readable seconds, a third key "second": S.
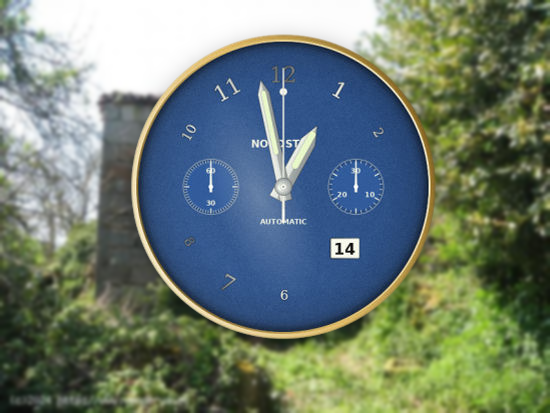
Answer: {"hour": 12, "minute": 58}
